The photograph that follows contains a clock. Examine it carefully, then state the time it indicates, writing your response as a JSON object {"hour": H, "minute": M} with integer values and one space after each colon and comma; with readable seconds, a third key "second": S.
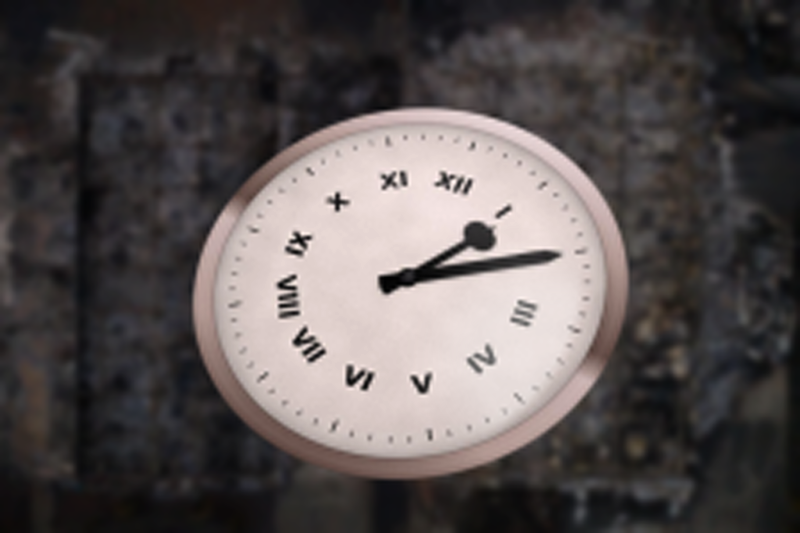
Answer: {"hour": 1, "minute": 10}
